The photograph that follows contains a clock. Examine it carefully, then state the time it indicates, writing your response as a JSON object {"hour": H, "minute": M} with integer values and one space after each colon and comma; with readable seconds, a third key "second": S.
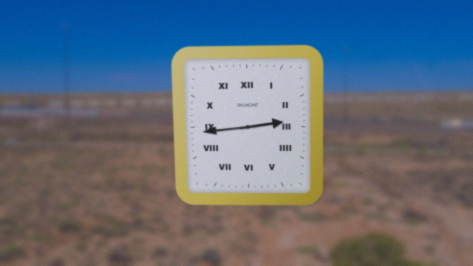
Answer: {"hour": 2, "minute": 44}
